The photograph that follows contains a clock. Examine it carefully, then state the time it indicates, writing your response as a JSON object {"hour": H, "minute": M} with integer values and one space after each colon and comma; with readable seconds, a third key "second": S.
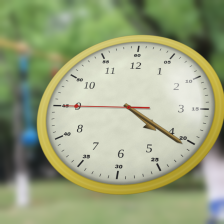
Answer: {"hour": 4, "minute": 20, "second": 45}
